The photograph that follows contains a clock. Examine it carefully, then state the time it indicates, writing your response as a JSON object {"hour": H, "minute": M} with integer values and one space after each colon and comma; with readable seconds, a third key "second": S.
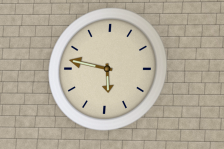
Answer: {"hour": 5, "minute": 47}
